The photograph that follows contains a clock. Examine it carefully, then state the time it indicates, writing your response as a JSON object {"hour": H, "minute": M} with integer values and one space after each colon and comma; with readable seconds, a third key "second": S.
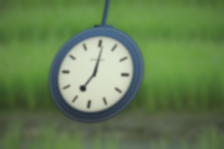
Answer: {"hour": 7, "minute": 1}
